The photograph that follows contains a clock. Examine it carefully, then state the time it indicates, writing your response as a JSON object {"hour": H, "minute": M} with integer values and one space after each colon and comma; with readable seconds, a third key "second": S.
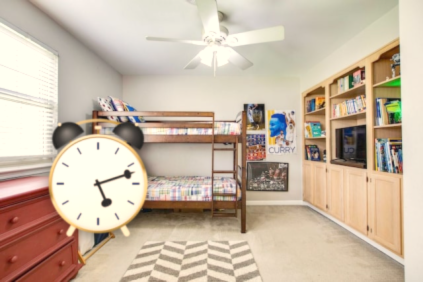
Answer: {"hour": 5, "minute": 12}
